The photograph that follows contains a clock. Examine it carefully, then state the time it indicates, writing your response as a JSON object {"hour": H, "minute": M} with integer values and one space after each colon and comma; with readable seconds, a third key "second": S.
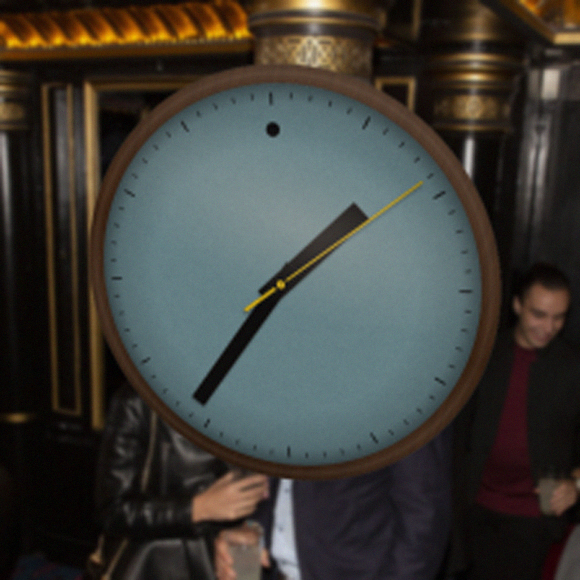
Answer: {"hour": 1, "minute": 36, "second": 9}
